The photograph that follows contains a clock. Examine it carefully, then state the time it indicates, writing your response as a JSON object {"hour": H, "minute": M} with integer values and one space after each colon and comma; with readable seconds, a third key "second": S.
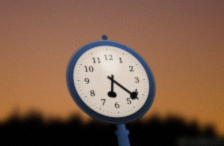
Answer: {"hour": 6, "minute": 22}
